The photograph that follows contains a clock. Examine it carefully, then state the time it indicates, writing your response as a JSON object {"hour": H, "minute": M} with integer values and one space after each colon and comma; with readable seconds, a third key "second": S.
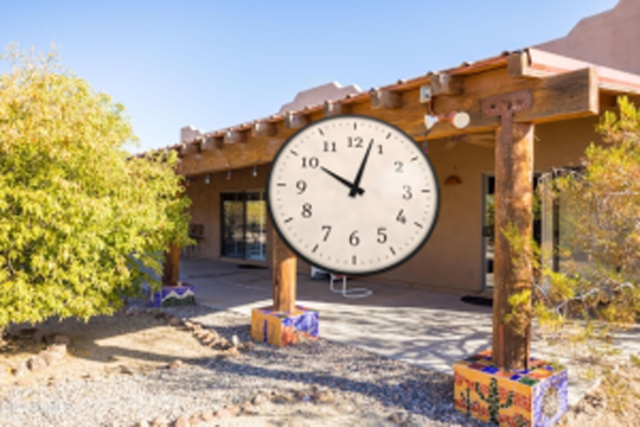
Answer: {"hour": 10, "minute": 3}
